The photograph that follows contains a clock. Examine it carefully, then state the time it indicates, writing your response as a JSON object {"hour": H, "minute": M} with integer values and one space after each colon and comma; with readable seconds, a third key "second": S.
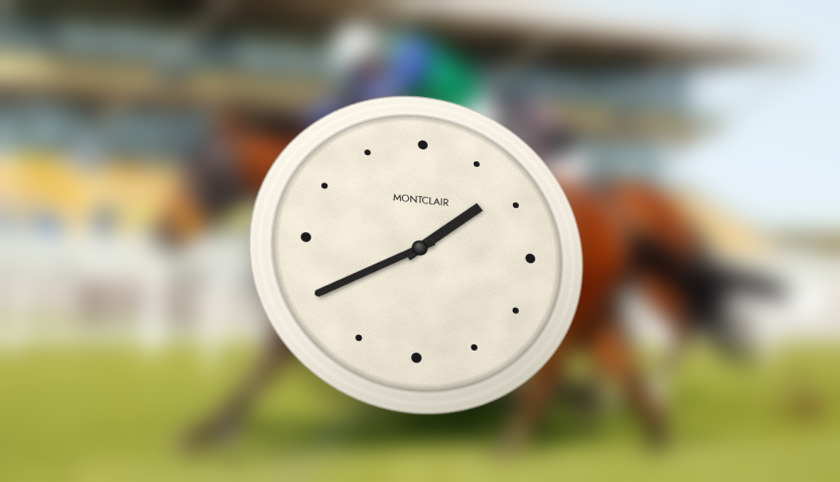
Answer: {"hour": 1, "minute": 40}
